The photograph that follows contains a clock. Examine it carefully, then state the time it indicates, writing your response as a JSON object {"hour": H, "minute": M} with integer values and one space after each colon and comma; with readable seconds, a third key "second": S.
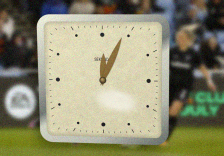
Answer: {"hour": 12, "minute": 4}
